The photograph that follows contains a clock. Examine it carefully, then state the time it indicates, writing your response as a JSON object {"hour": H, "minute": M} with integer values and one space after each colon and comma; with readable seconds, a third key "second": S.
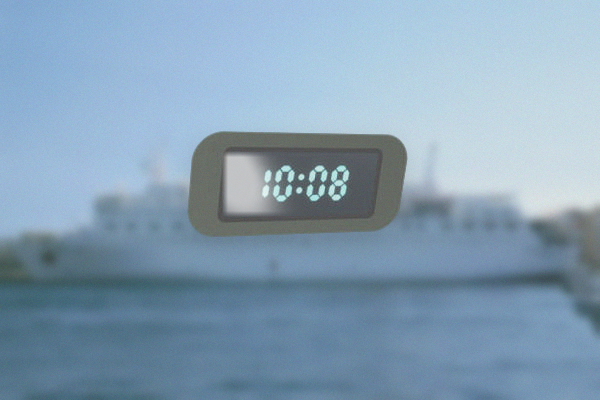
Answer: {"hour": 10, "minute": 8}
